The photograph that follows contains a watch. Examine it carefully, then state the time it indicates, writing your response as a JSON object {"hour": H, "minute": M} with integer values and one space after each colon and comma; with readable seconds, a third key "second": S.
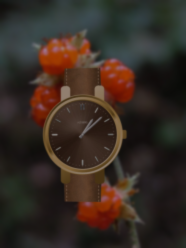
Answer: {"hour": 1, "minute": 8}
